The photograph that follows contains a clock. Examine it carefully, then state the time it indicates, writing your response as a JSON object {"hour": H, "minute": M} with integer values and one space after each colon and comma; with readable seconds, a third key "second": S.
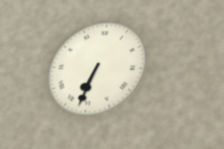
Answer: {"hour": 6, "minute": 32}
